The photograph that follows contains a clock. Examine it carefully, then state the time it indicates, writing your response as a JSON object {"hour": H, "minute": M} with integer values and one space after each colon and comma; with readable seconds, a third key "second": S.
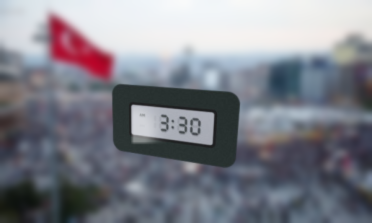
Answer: {"hour": 3, "minute": 30}
